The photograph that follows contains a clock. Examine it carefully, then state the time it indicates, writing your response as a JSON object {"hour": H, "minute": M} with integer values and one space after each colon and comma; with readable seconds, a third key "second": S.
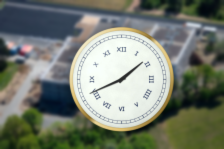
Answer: {"hour": 1, "minute": 41}
